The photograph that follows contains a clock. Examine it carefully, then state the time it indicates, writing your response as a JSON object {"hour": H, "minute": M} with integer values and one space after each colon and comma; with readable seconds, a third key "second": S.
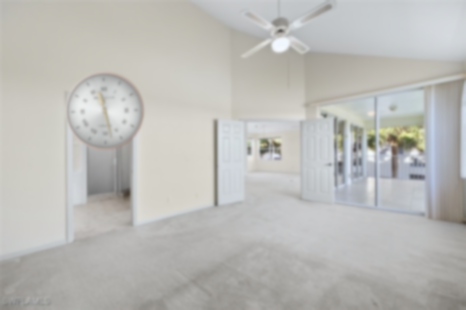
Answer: {"hour": 11, "minute": 28}
